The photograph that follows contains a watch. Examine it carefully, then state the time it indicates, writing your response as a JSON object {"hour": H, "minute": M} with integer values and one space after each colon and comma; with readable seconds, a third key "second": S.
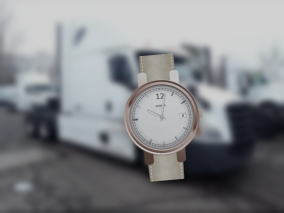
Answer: {"hour": 10, "minute": 2}
